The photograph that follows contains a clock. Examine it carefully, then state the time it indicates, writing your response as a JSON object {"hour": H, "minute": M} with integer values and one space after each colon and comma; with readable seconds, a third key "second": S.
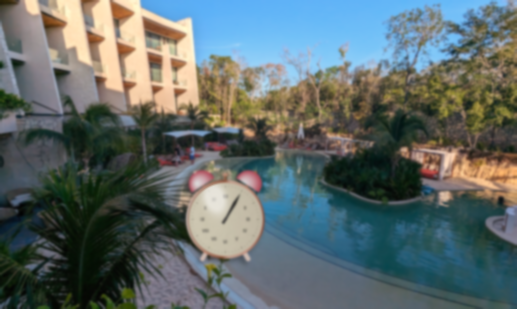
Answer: {"hour": 1, "minute": 5}
